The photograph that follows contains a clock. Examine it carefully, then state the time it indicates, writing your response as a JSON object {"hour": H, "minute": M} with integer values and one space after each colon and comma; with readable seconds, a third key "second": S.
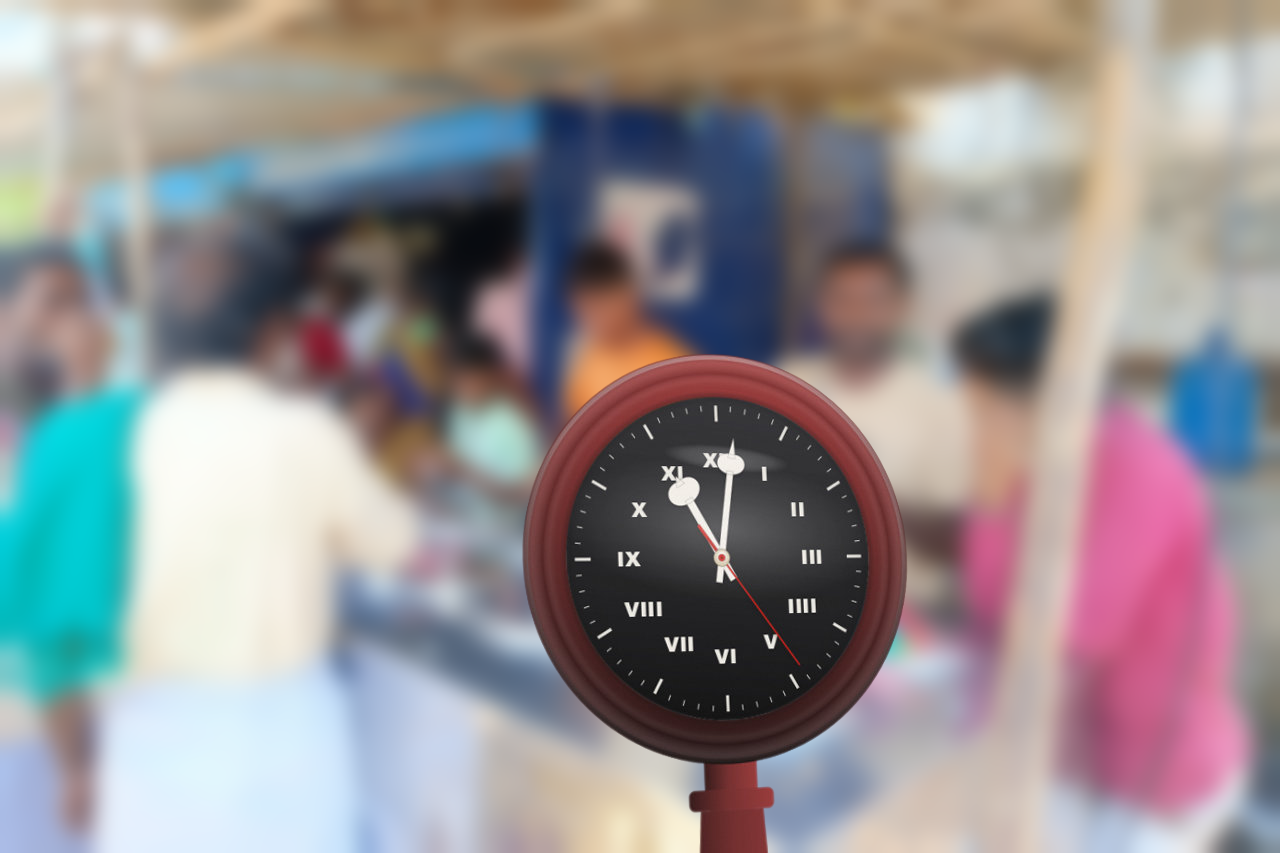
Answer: {"hour": 11, "minute": 1, "second": 24}
